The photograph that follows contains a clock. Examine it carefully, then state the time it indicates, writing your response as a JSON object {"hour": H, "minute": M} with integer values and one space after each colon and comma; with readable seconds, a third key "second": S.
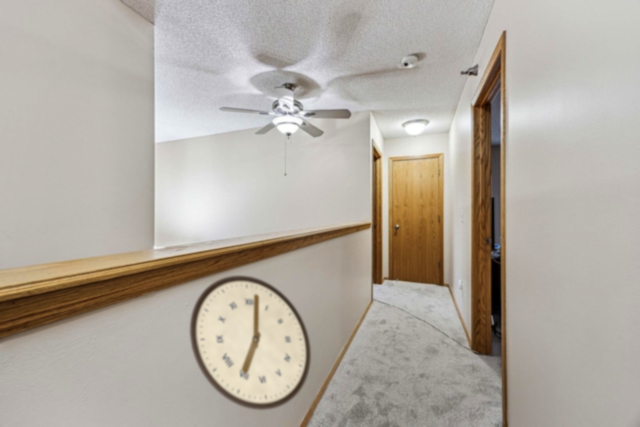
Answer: {"hour": 7, "minute": 2}
